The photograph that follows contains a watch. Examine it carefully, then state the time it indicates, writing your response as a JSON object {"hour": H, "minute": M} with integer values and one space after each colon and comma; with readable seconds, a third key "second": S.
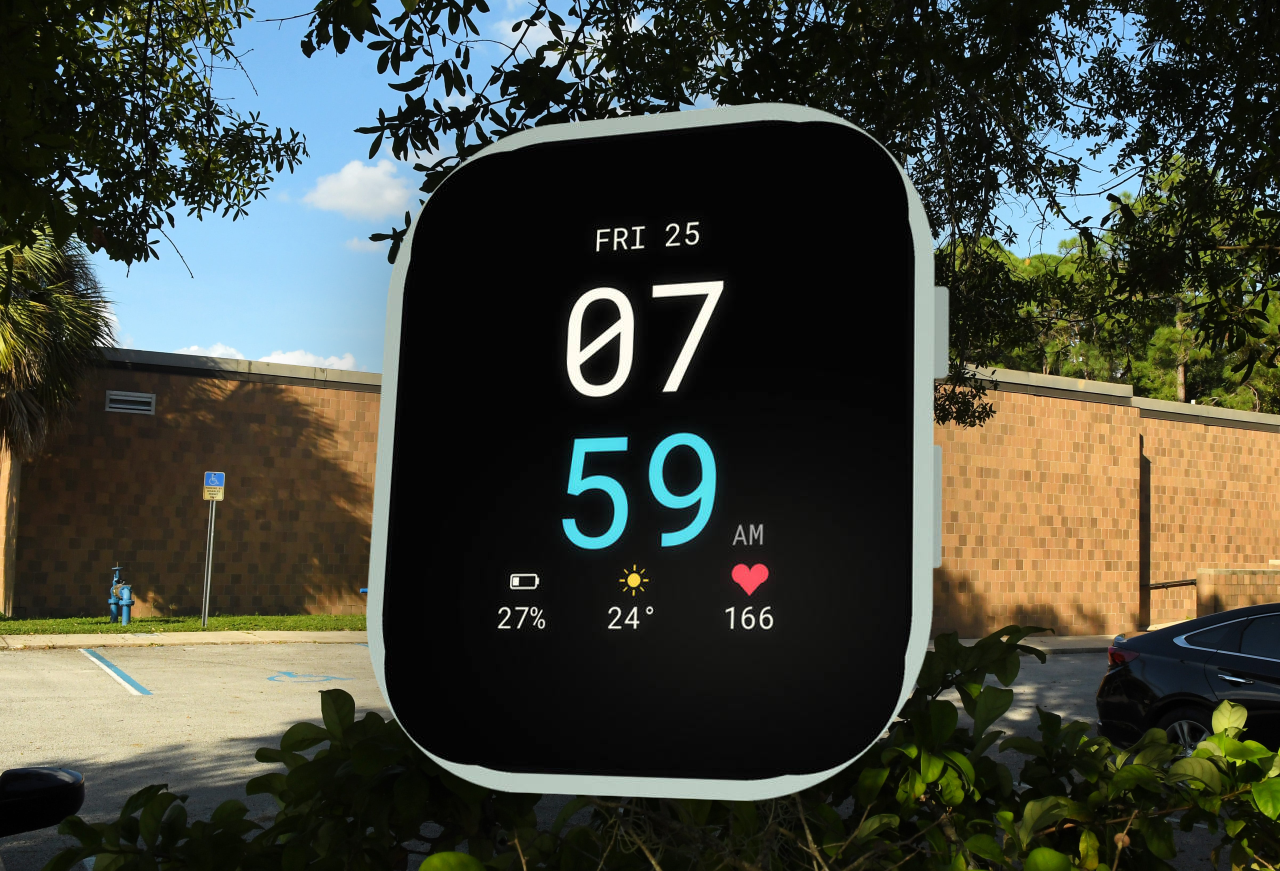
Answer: {"hour": 7, "minute": 59}
